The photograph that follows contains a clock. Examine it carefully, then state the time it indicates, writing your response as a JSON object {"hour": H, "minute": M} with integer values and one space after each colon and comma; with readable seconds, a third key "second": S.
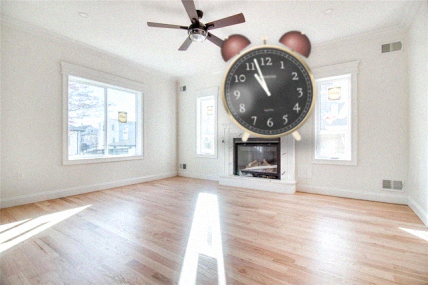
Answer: {"hour": 10, "minute": 57}
